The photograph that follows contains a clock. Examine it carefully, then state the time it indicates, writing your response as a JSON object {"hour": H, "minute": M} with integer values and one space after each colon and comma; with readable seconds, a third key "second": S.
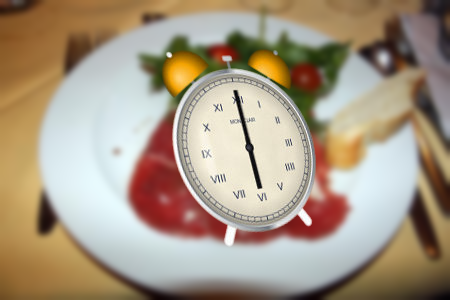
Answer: {"hour": 6, "minute": 0}
